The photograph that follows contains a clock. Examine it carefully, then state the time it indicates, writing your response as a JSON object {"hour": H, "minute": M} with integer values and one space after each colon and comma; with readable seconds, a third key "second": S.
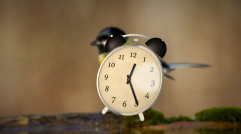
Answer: {"hour": 12, "minute": 25}
